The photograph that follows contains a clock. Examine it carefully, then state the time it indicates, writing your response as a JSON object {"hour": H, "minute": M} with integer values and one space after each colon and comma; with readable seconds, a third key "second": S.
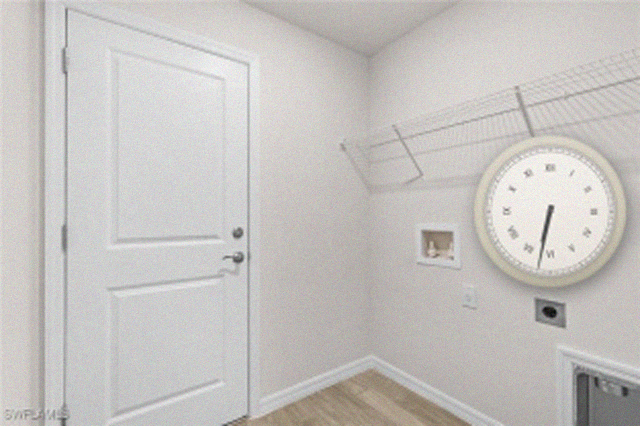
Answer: {"hour": 6, "minute": 32}
